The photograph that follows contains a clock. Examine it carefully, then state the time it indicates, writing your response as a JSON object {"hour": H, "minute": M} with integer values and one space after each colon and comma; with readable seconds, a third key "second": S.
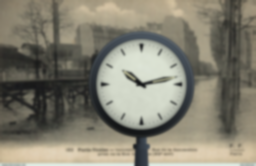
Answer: {"hour": 10, "minute": 13}
